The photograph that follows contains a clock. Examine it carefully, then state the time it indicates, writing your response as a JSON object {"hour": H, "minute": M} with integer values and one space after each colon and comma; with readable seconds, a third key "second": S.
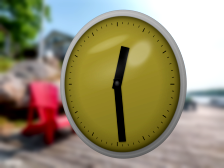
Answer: {"hour": 12, "minute": 29}
